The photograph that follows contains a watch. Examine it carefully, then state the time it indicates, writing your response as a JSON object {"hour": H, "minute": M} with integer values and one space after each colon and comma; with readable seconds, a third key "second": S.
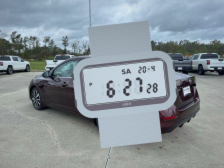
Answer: {"hour": 6, "minute": 27, "second": 28}
